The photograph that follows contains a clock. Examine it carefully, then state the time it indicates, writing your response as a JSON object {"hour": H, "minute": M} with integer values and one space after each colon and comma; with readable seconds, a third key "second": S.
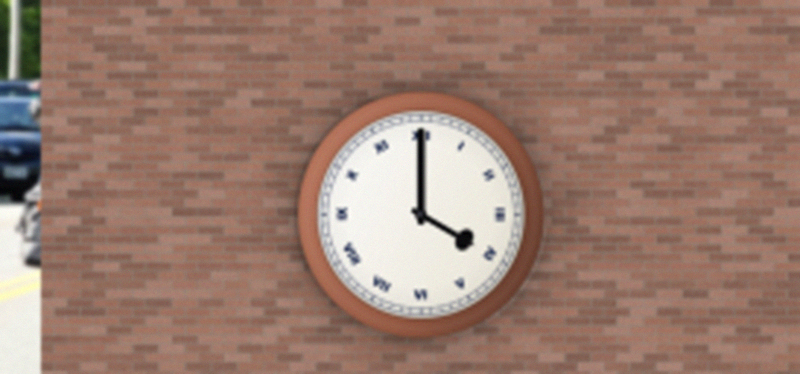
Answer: {"hour": 4, "minute": 0}
